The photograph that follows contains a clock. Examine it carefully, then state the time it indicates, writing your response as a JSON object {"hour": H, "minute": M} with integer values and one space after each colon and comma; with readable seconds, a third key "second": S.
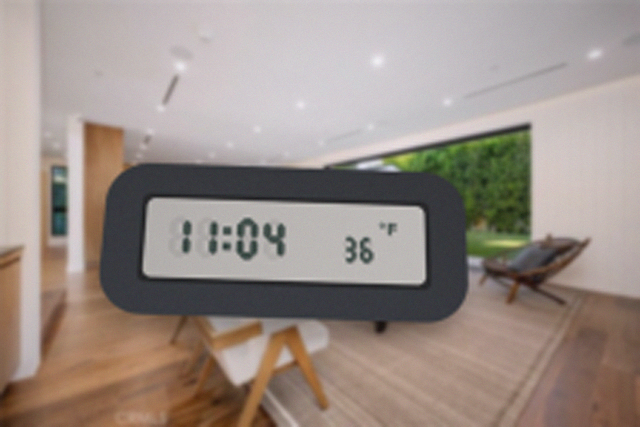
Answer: {"hour": 11, "minute": 4}
